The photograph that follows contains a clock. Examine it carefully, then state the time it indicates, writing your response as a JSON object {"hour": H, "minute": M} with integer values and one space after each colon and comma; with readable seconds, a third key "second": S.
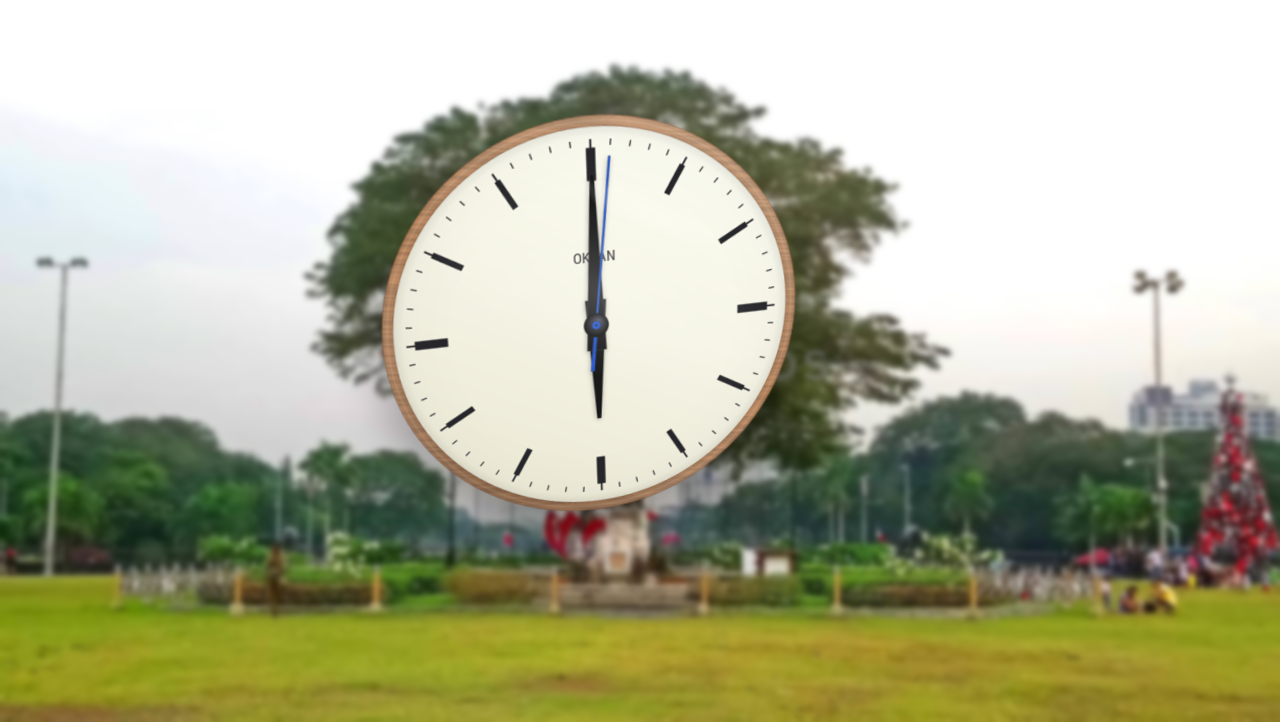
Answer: {"hour": 6, "minute": 0, "second": 1}
